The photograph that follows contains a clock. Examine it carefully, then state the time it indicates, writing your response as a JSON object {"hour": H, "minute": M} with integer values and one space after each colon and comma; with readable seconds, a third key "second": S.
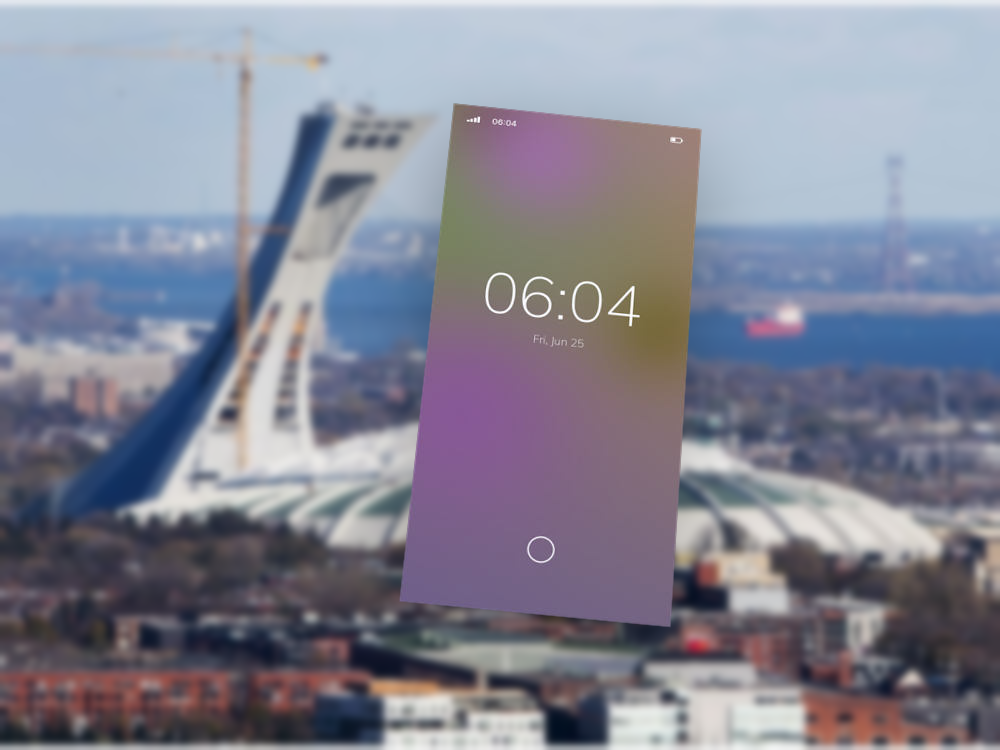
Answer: {"hour": 6, "minute": 4}
